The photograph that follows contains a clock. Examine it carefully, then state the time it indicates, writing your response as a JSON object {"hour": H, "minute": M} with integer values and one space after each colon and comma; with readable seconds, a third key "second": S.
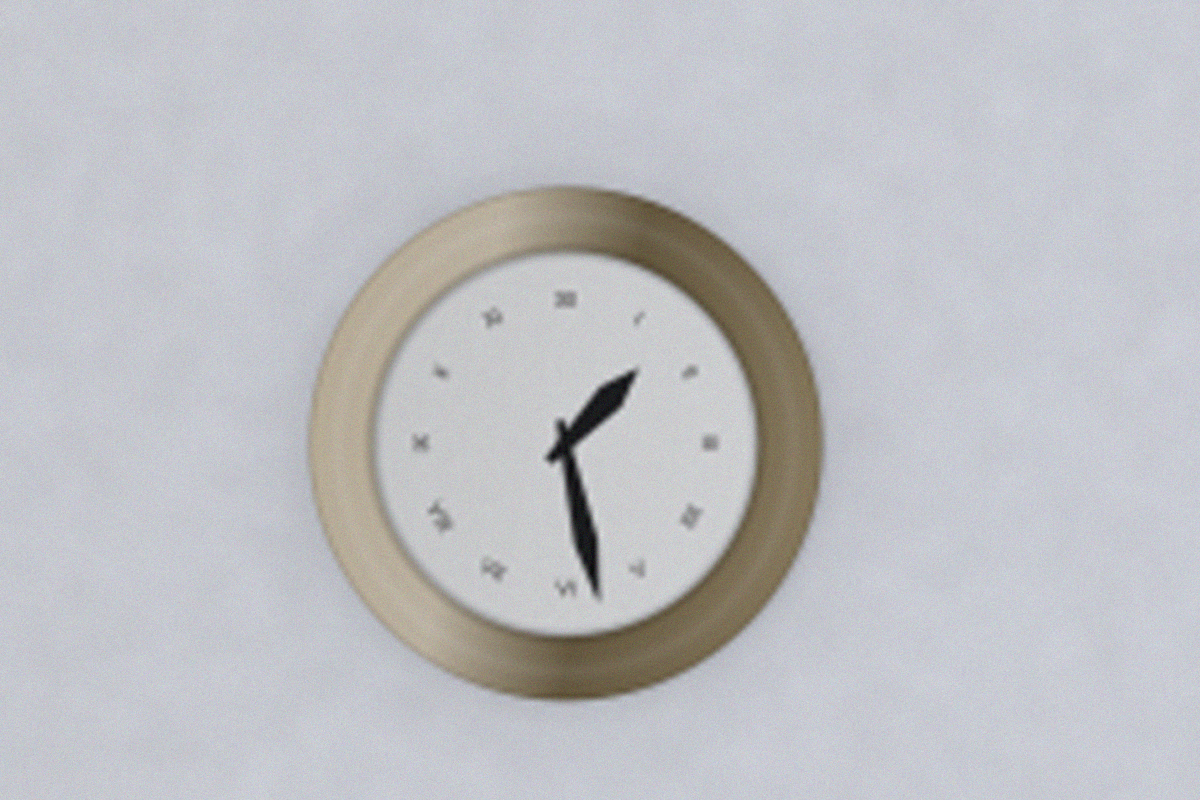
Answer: {"hour": 1, "minute": 28}
